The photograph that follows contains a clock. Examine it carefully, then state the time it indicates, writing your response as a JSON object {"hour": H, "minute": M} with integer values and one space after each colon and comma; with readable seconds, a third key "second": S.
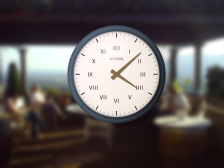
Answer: {"hour": 4, "minute": 8}
